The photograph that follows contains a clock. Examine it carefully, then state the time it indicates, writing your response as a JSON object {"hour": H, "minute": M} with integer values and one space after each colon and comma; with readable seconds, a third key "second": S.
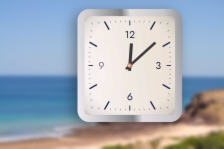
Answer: {"hour": 12, "minute": 8}
